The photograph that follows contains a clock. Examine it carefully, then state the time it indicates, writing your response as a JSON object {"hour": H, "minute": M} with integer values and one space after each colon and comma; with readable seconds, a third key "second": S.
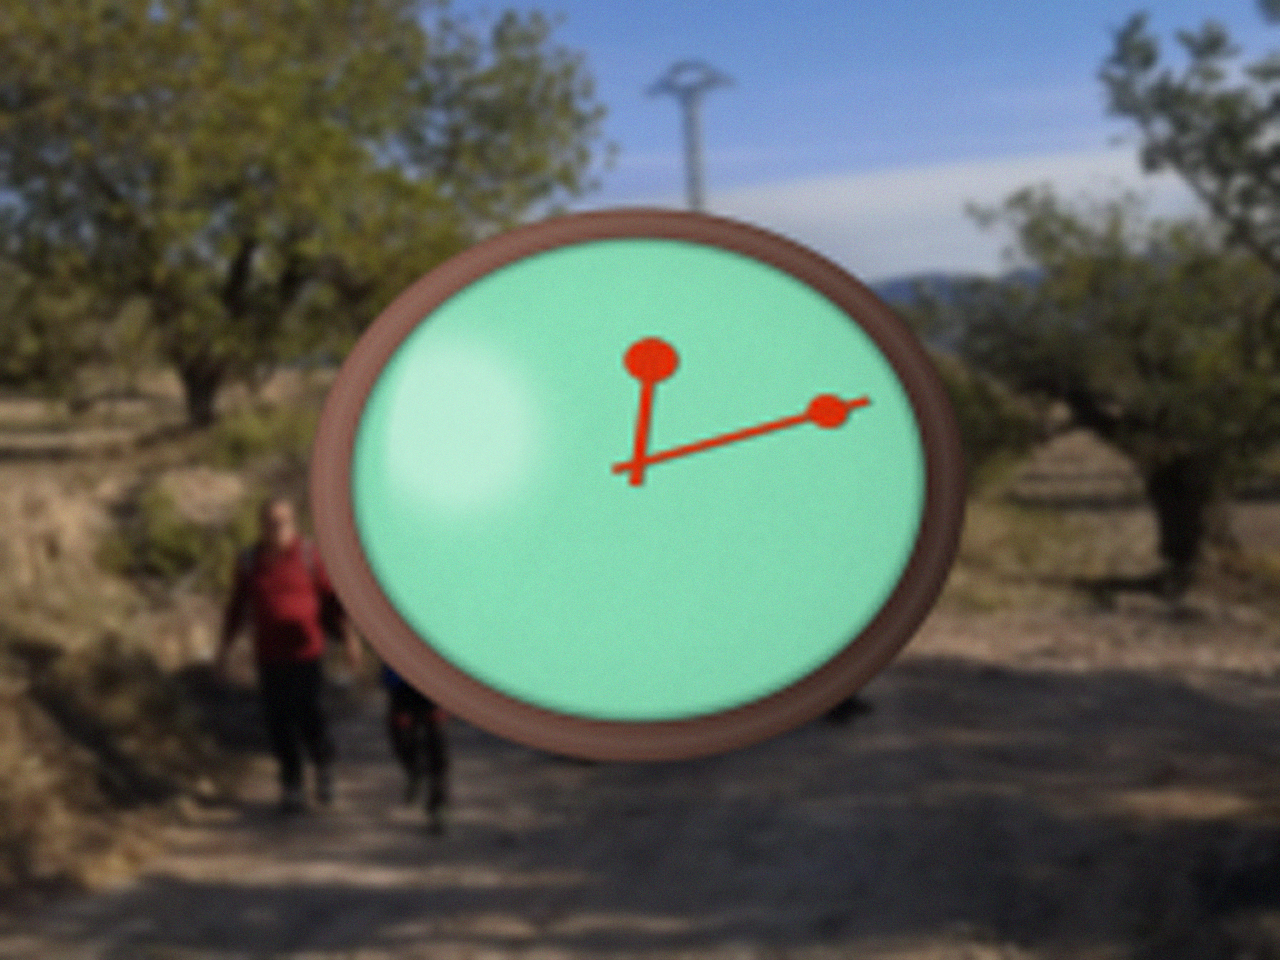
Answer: {"hour": 12, "minute": 12}
